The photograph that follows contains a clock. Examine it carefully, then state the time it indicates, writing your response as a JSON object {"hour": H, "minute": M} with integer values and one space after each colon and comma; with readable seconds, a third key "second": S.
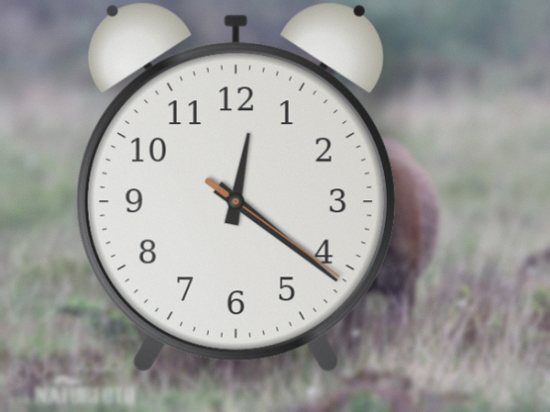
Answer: {"hour": 12, "minute": 21, "second": 21}
